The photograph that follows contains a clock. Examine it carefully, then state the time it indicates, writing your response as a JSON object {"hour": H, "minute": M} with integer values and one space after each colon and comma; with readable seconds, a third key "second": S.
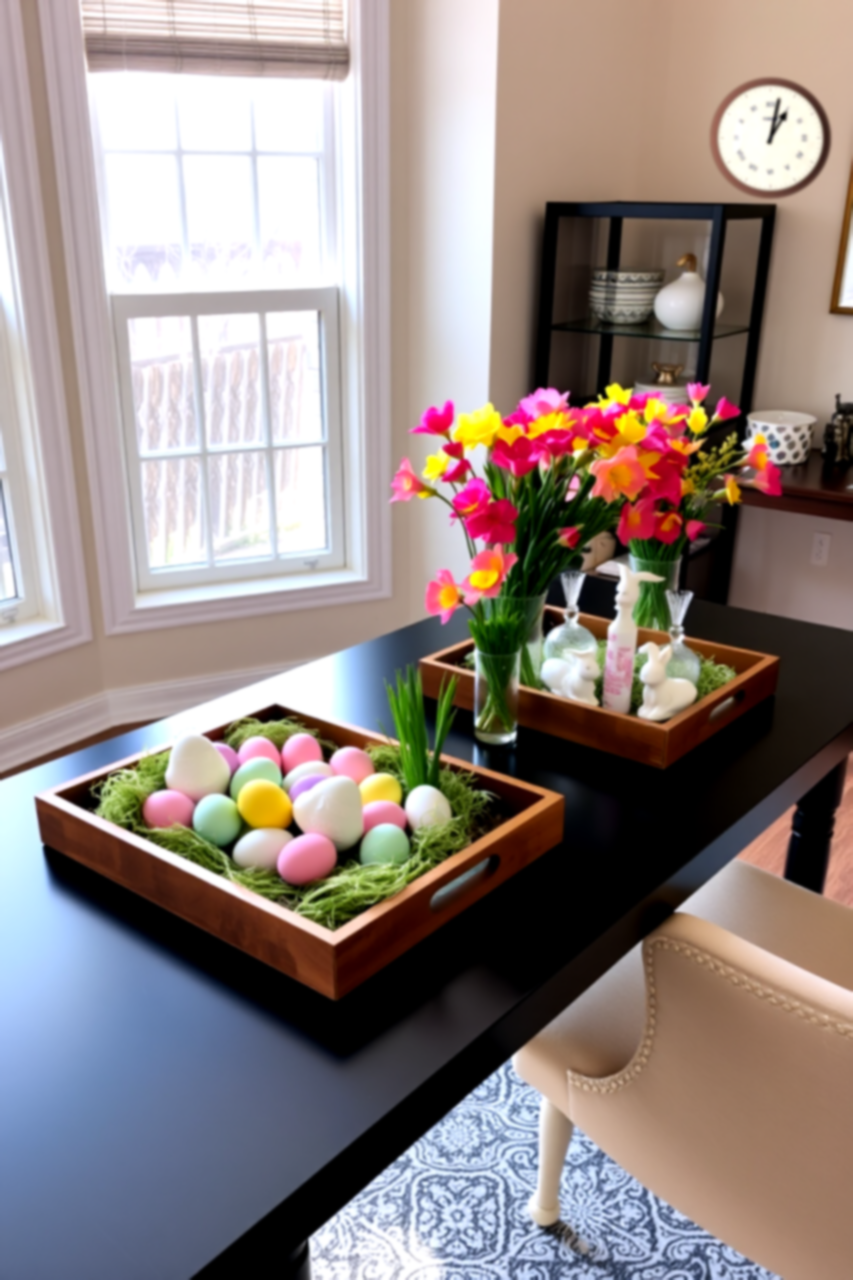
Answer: {"hour": 1, "minute": 2}
